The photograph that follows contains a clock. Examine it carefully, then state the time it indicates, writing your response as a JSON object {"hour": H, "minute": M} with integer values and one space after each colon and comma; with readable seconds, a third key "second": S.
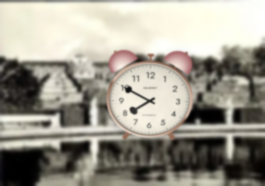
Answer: {"hour": 7, "minute": 50}
